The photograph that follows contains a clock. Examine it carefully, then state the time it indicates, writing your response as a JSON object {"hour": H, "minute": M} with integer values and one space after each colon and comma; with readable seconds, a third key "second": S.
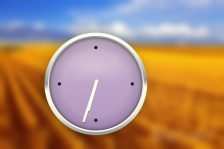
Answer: {"hour": 6, "minute": 33}
